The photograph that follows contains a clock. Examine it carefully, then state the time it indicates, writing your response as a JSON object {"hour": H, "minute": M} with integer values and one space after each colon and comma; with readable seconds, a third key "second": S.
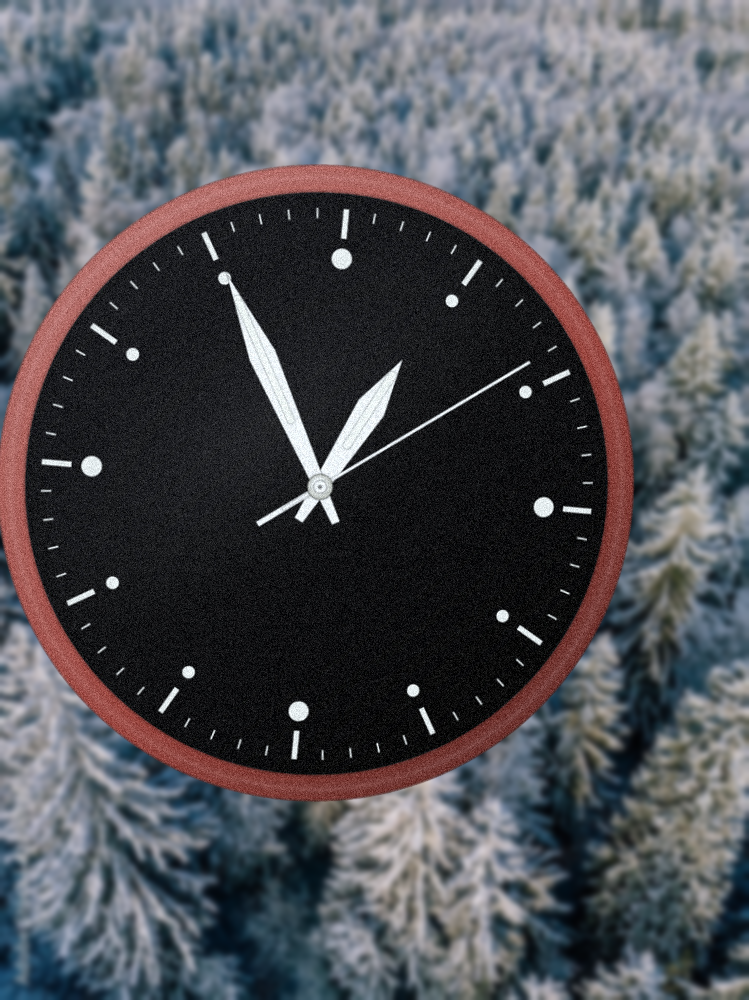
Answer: {"hour": 12, "minute": 55, "second": 9}
